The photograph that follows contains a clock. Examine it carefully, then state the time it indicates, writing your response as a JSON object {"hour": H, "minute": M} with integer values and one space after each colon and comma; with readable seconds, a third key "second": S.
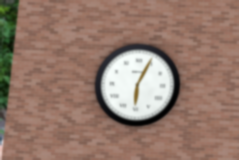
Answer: {"hour": 6, "minute": 4}
